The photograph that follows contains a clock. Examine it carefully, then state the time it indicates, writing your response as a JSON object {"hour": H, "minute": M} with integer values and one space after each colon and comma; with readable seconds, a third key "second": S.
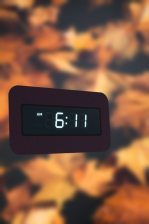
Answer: {"hour": 6, "minute": 11}
